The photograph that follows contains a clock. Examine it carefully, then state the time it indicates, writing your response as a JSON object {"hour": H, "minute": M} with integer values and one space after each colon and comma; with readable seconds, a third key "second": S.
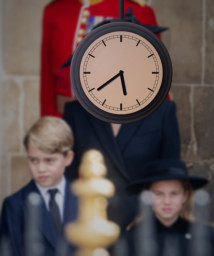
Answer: {"hour": 5, "minute": 39}
